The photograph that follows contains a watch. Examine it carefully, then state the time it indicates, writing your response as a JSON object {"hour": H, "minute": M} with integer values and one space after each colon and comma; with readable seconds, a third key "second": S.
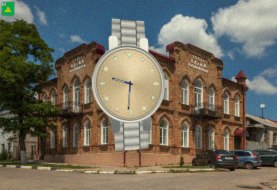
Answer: {"hour": 9, "minute": 31}
